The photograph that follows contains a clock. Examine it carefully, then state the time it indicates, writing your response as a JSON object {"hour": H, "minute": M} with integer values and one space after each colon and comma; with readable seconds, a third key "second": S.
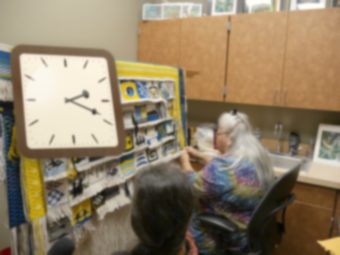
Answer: {"hour": 2, "minute": 19}
